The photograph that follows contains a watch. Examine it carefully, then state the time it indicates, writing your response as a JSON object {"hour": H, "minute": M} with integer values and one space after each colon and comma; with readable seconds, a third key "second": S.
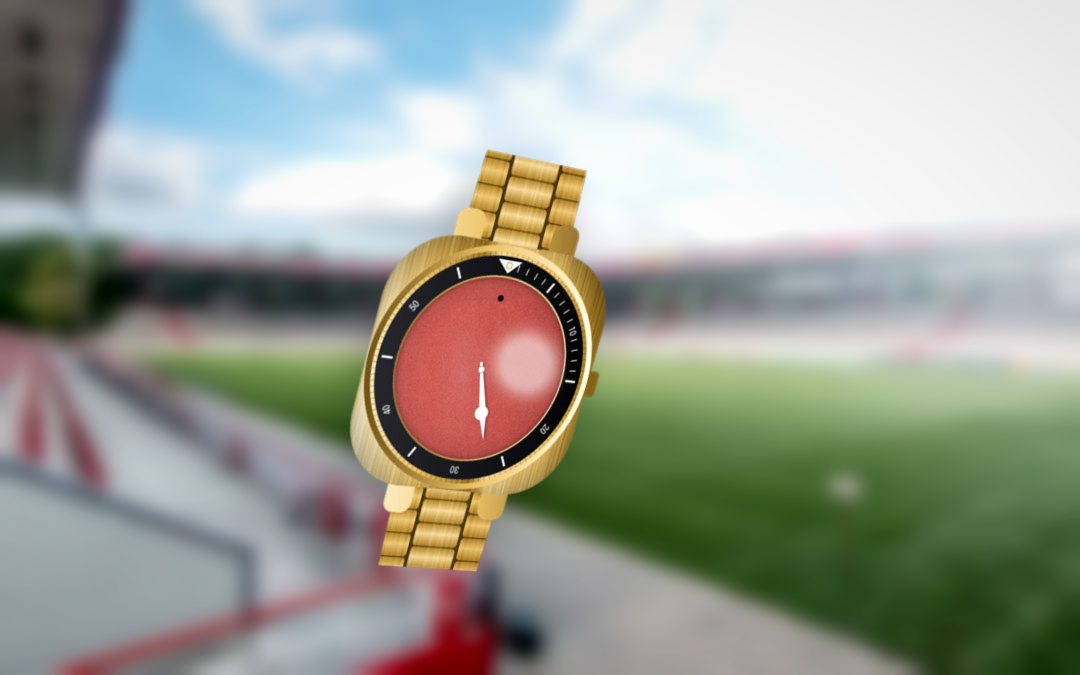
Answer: {"hour": 5, "minute": 27}
